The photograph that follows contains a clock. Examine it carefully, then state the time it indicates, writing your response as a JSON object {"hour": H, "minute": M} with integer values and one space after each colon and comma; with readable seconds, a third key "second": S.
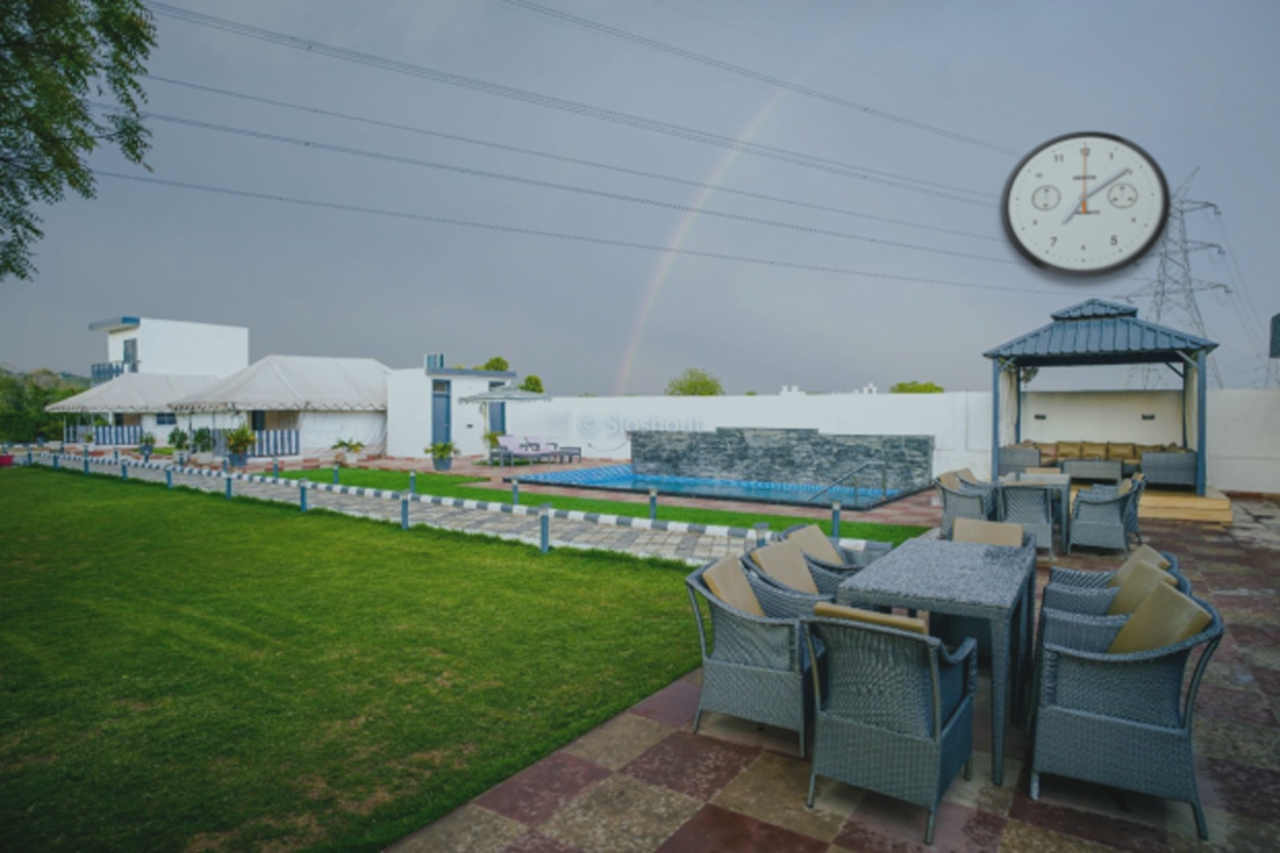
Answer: {"hour": 7, "minute": 9}
